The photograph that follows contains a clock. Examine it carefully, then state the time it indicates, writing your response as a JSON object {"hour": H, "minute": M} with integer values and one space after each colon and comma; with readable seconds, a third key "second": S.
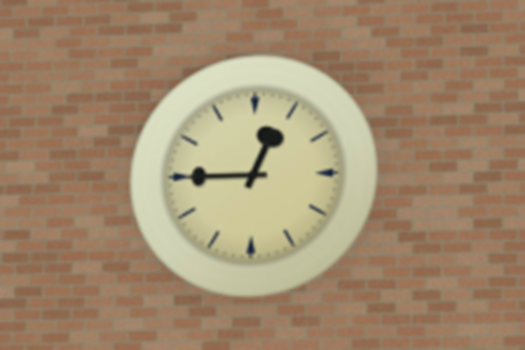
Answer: {"hour": 12, "minute": 45}
